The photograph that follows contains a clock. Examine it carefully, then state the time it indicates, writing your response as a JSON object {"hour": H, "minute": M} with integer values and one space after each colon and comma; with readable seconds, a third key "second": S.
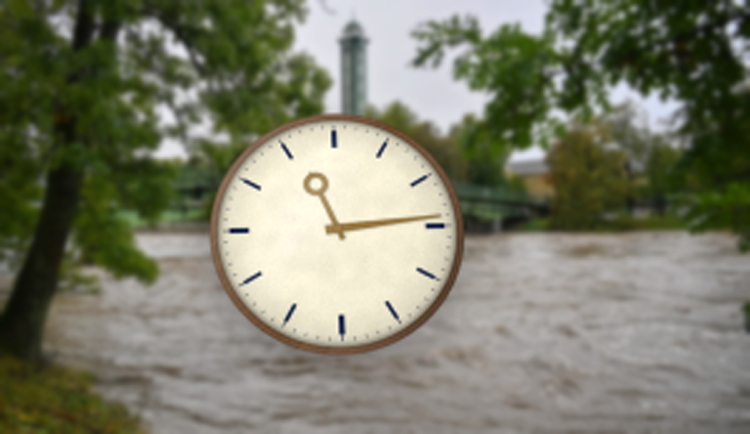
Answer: {"hour": 11, "minute": 14}
